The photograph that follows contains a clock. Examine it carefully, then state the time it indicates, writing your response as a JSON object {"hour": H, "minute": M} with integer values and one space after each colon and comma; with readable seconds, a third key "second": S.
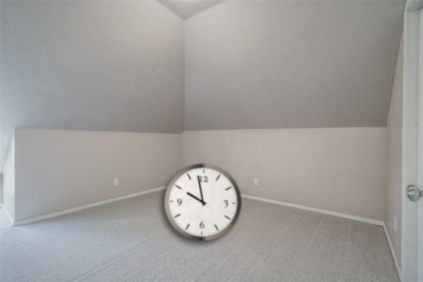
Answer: {"hour": 9, "minute": 58}
